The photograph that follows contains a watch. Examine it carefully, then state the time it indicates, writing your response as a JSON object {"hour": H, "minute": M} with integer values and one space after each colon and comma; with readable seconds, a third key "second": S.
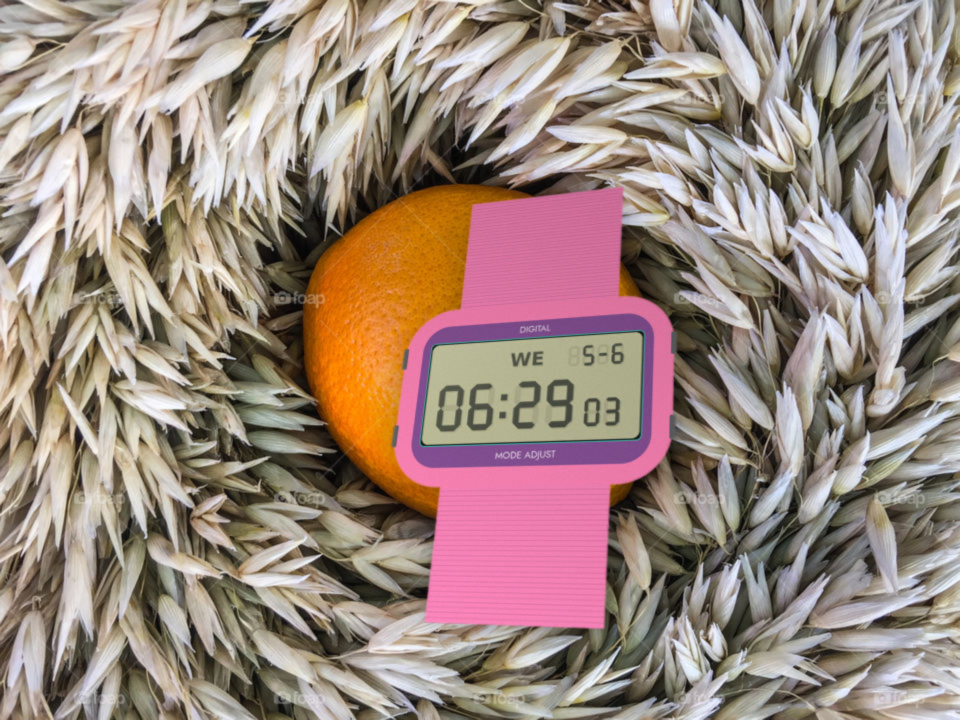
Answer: {"hour": 6, "minute": 29, "second": 3}
